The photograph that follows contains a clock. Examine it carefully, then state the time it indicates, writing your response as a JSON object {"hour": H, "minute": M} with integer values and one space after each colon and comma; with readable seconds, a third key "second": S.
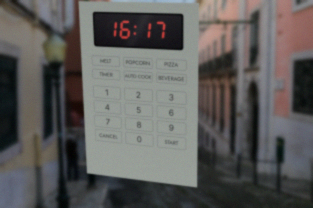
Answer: {"hour": 16, "minute": 17}
